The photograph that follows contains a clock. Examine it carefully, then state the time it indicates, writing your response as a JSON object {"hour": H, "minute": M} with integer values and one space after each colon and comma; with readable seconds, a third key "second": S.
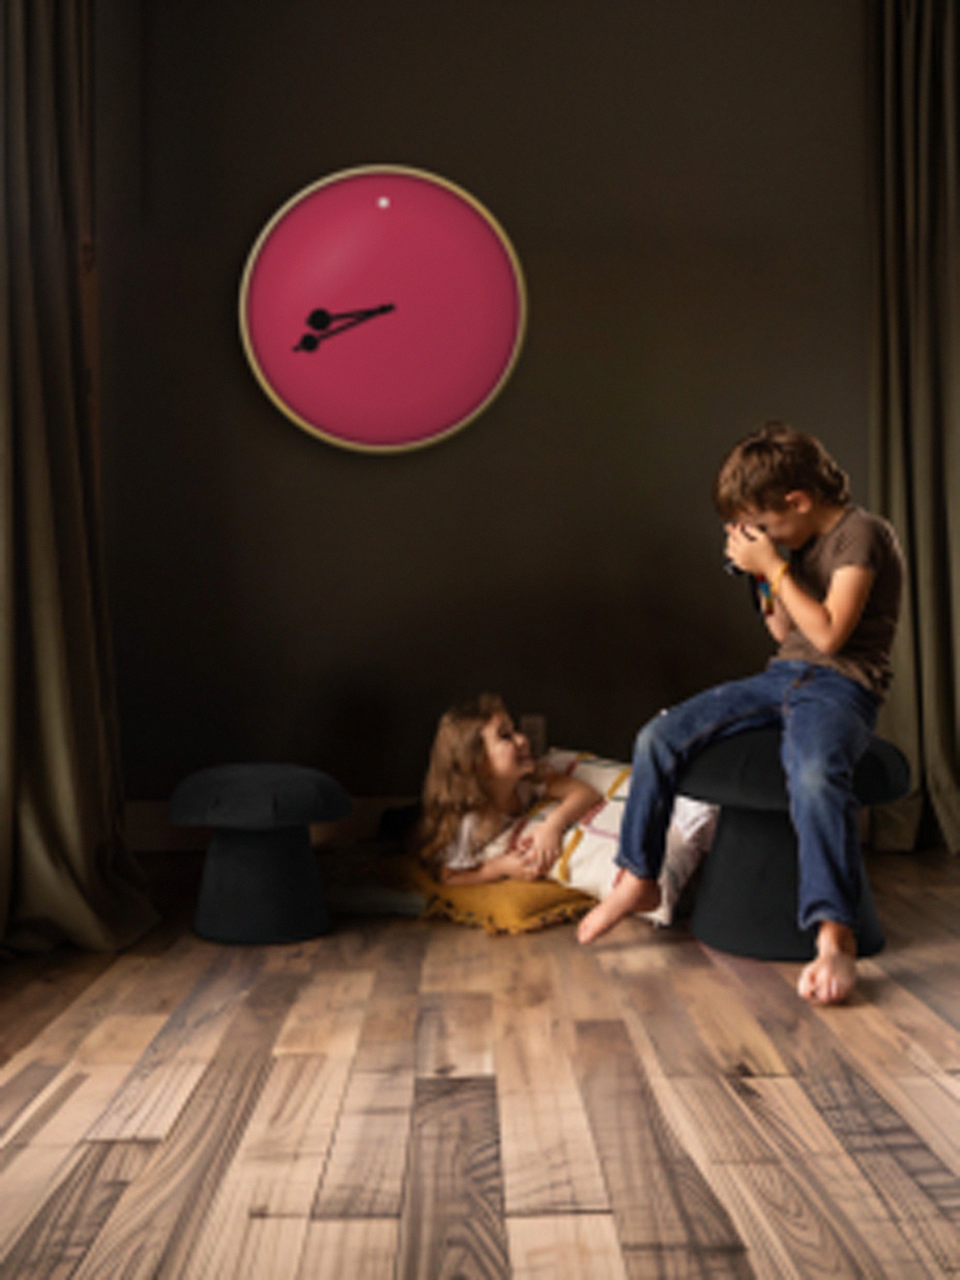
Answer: {"hour": 8, "minute": 41}
